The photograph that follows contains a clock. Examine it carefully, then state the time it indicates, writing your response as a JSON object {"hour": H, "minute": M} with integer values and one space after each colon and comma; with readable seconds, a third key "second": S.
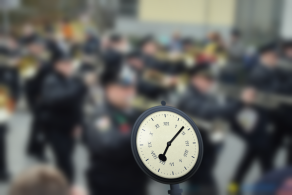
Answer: {"hour": 7, "minute": 8}
